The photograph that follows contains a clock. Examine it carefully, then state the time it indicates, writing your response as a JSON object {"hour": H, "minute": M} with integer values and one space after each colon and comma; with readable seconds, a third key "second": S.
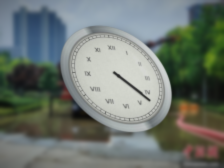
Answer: {"hour": 4, "minute": 22}
